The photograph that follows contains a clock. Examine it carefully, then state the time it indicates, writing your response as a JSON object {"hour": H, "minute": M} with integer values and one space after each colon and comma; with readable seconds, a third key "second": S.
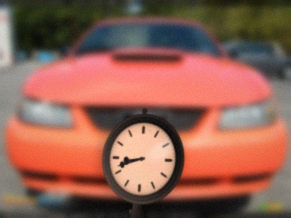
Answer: {"hour": 8, "minute": 42}
